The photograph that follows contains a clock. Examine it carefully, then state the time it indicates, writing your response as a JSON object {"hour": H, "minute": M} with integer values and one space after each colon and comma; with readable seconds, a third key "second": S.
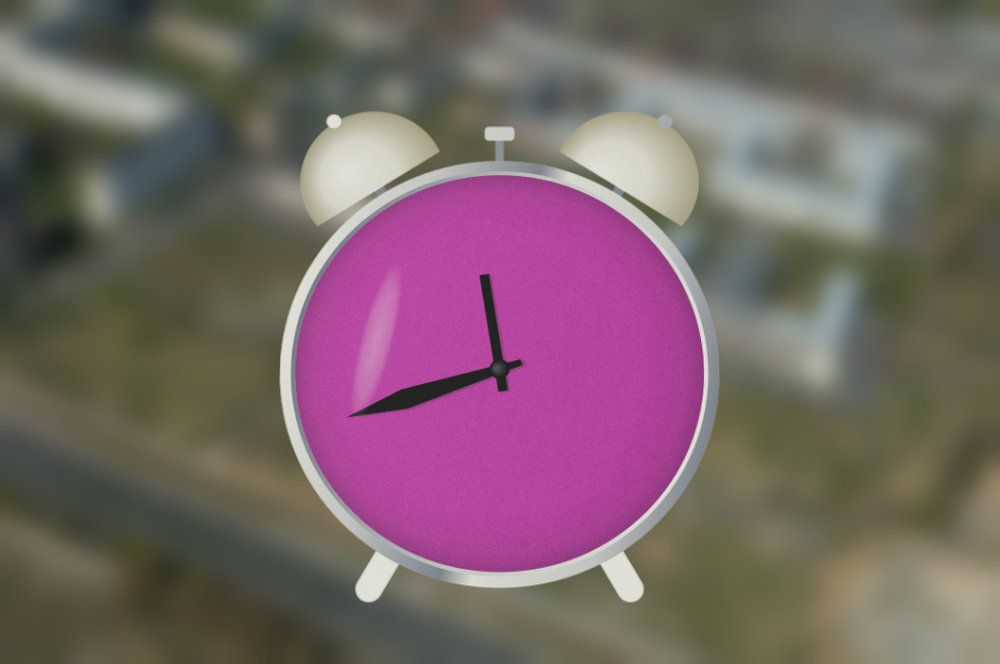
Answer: {"hour": 11, "minute": 42}
